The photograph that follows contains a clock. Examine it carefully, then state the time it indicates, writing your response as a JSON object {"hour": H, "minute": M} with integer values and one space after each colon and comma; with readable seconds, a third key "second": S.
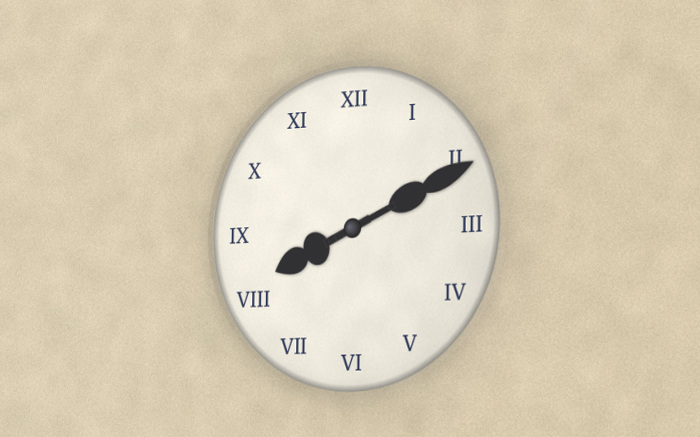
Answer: {"hour": 8, "minute": 11}
